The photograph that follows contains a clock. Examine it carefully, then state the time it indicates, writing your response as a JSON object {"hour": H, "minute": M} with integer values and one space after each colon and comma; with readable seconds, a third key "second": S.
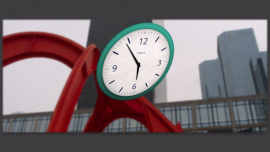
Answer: {"hour": 5, "minute": 54}
